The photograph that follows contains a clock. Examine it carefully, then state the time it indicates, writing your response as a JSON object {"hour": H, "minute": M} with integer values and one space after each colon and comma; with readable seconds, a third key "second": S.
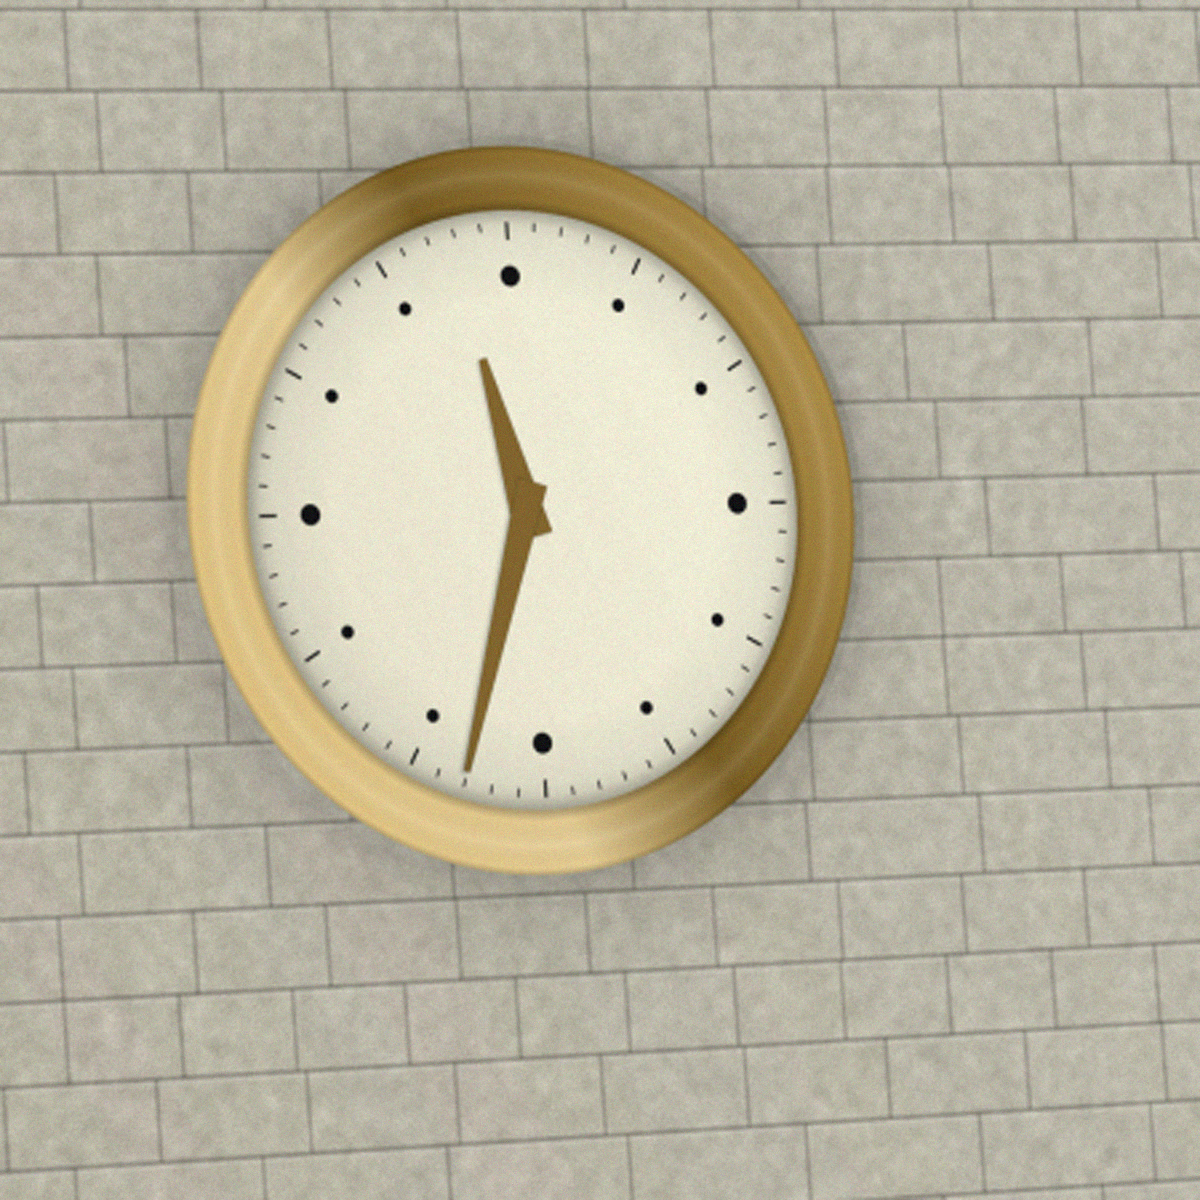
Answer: {"hour": 11, "minute": 33}
